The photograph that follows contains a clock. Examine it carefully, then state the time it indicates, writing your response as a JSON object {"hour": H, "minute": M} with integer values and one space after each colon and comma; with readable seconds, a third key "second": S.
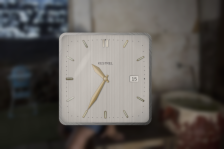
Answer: {"hour": 10, "minute": 35}
